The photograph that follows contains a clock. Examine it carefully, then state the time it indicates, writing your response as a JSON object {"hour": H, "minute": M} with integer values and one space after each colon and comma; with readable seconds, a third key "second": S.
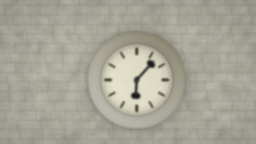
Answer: {"hour": 6, "minute": 7}
